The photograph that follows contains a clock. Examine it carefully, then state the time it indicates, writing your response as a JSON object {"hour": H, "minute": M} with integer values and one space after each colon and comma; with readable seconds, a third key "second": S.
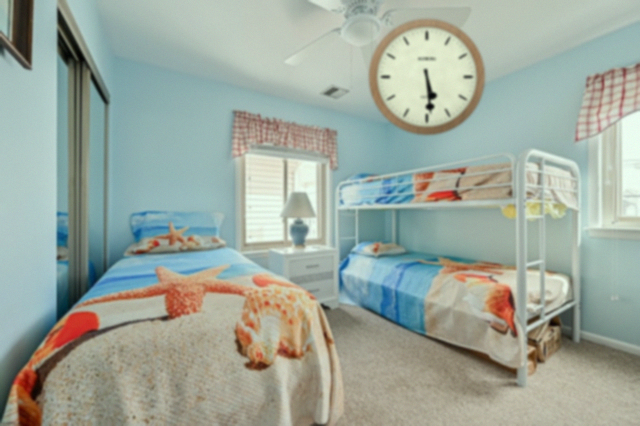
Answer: {"hour": 5, "minute": 29}
